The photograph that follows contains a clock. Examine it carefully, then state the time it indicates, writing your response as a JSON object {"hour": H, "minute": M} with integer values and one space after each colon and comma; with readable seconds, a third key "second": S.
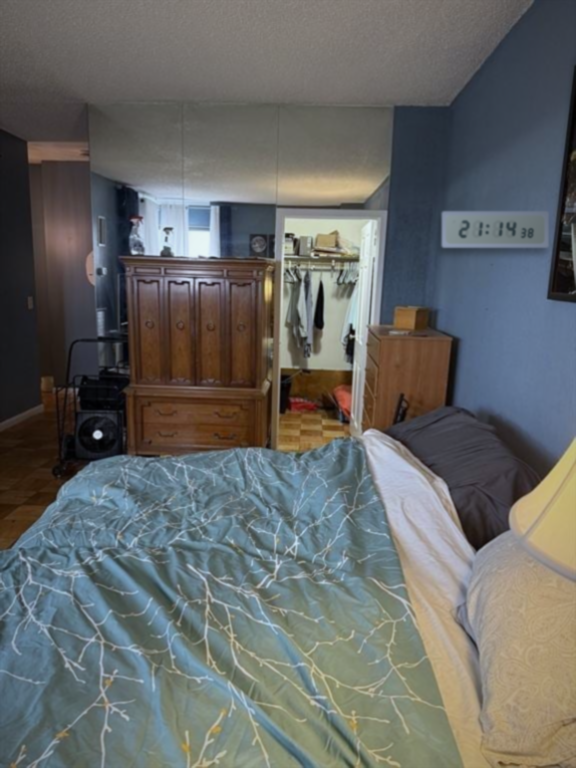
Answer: {"hour": 21, "minute": 14}
